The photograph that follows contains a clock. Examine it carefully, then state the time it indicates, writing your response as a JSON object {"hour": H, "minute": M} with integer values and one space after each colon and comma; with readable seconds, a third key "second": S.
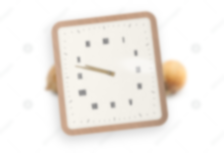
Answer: {"hour": 9, "minute": 48}
